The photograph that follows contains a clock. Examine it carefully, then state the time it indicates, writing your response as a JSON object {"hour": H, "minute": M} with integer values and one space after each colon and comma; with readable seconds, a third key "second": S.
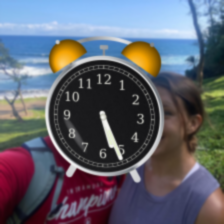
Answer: {"hour": 5, "minute": 26}
